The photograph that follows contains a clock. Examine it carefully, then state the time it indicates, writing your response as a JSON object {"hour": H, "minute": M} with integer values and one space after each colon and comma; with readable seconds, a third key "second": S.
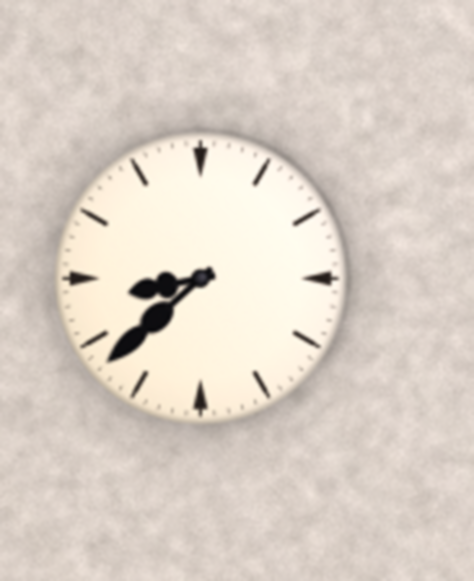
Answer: {"hour": 8, "minute": 38}
